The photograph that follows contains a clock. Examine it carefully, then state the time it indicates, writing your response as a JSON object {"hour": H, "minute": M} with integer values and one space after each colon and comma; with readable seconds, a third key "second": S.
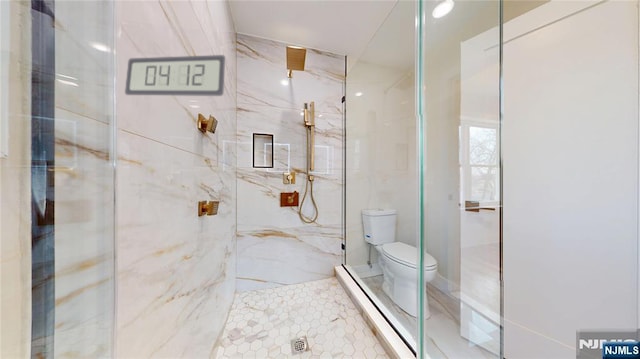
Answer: {"hour": 4, "minute": 12}
